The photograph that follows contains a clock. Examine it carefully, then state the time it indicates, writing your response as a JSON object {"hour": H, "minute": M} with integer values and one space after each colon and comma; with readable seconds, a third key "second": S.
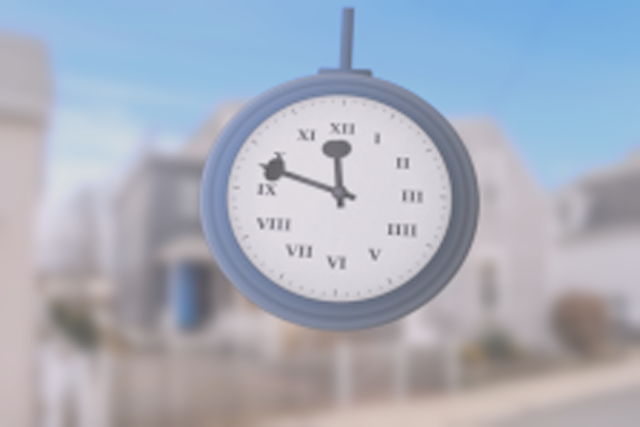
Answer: {"hour": 11, "minute": 48}
